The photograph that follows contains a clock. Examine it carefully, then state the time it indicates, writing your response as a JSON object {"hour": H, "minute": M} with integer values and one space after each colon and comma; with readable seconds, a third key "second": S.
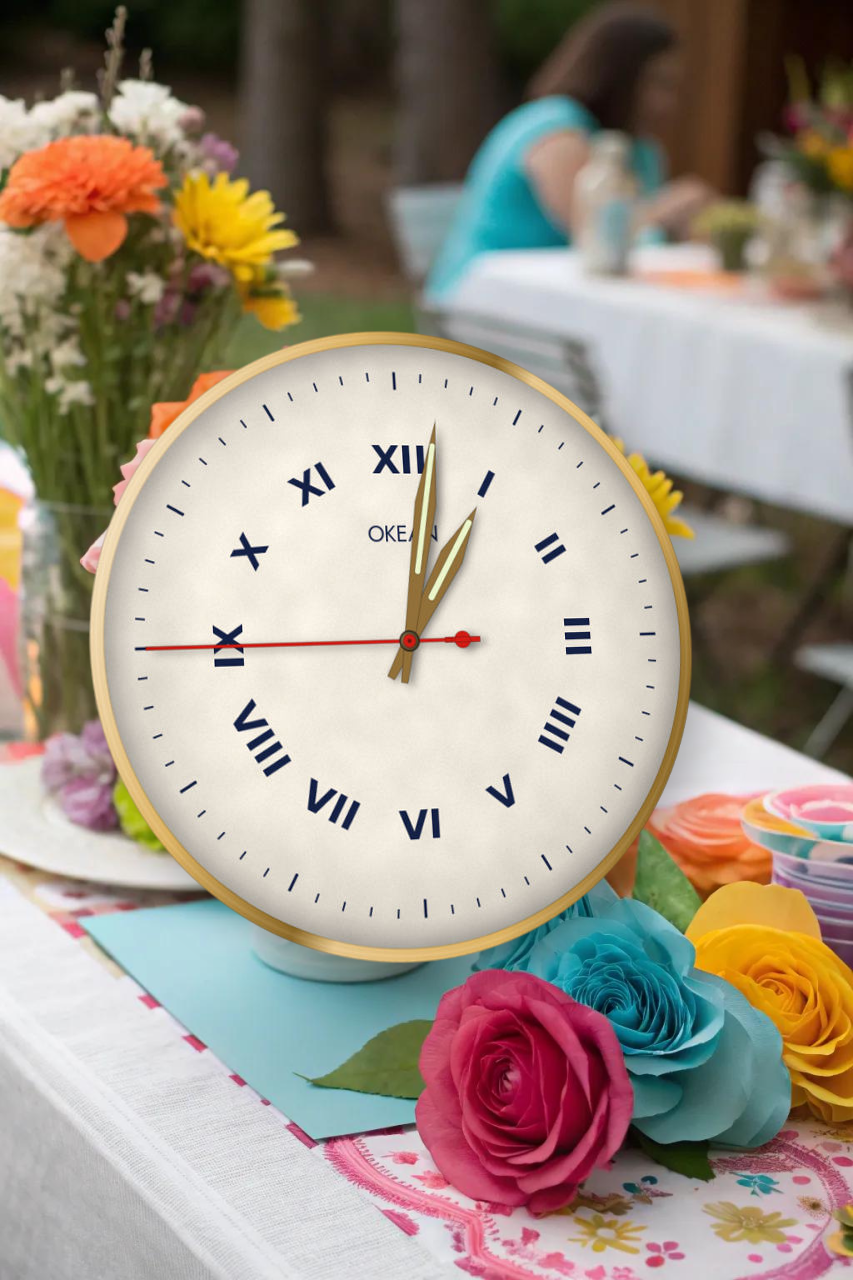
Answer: {"hour": 1, "minute": 1, "second": 45}
